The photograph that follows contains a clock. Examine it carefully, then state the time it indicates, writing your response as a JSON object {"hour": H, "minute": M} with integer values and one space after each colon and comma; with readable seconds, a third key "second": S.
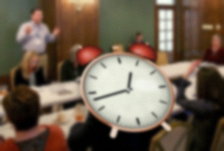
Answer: {"hour": 12, "minute": 43}
